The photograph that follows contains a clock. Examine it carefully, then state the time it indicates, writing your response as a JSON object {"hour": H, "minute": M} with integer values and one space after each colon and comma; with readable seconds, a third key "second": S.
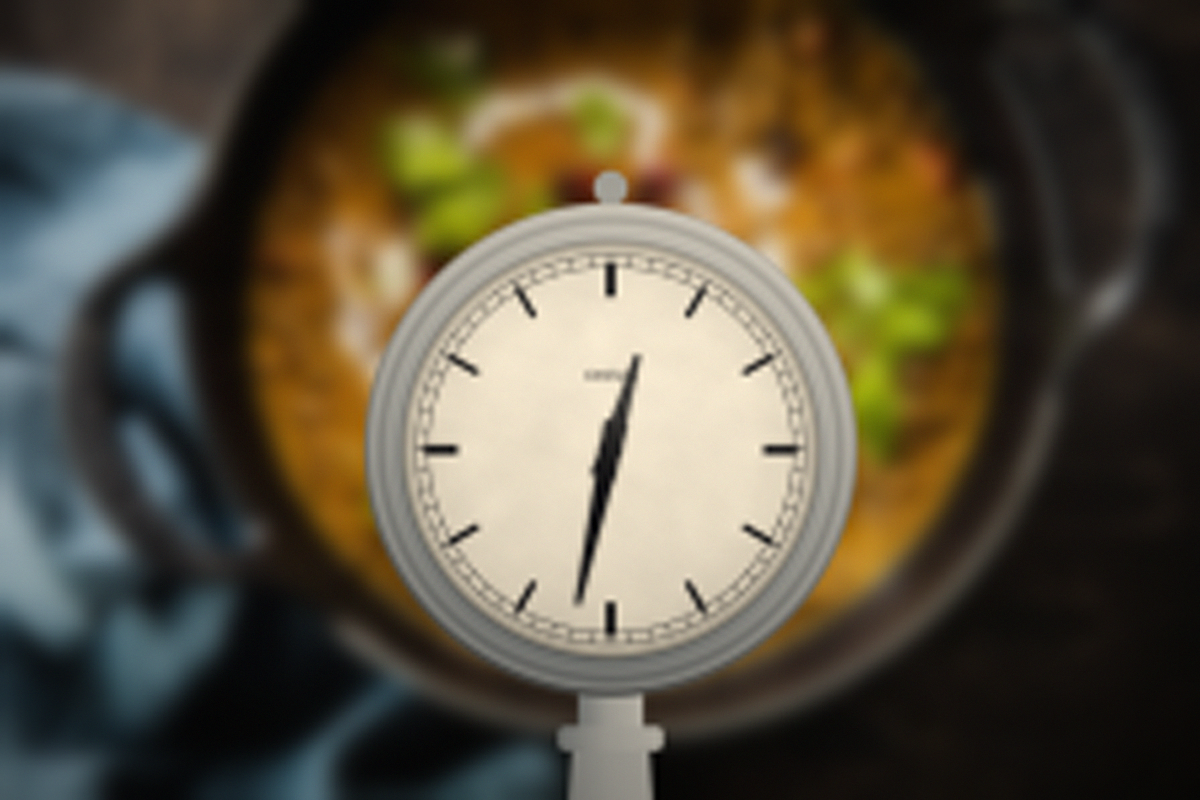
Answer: {"hour": 12, "minute": 32}
